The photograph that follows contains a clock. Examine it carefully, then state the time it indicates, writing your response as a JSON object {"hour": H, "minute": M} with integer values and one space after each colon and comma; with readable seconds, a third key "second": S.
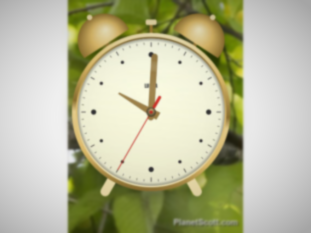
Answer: {"hour": 10, "minute": 0, "second": 35}
